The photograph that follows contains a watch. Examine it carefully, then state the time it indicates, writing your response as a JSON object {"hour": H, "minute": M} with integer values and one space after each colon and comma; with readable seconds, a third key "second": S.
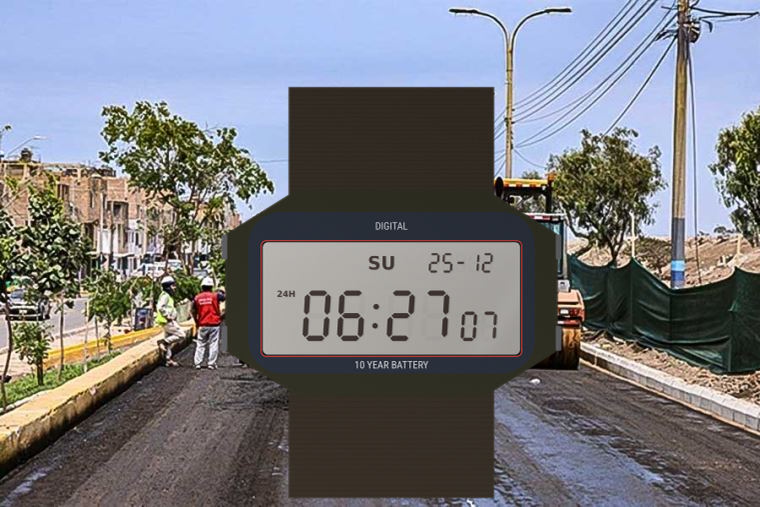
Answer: {"hour": 6, "minute": 27, "second": 7}
